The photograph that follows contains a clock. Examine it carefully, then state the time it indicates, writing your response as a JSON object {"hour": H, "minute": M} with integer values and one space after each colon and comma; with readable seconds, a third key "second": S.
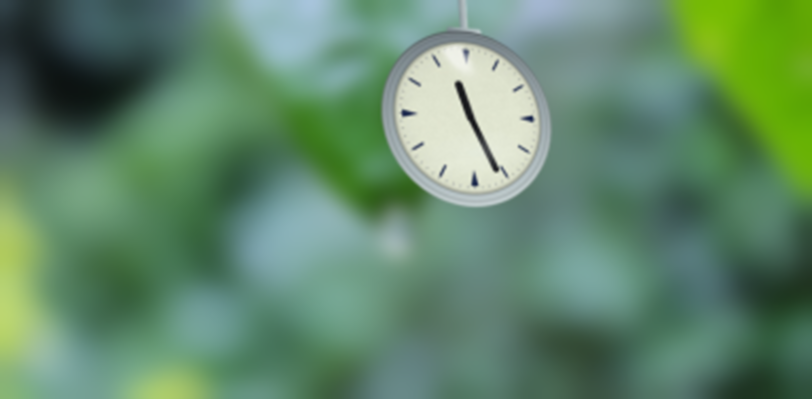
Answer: {"hour": 11, "minute": 26}
